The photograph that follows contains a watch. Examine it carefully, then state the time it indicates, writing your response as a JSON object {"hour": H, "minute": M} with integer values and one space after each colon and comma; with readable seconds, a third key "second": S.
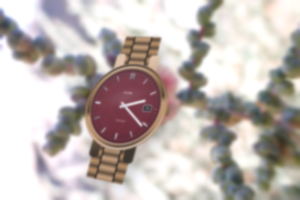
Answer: {"hour": 2, "minute": 21}
